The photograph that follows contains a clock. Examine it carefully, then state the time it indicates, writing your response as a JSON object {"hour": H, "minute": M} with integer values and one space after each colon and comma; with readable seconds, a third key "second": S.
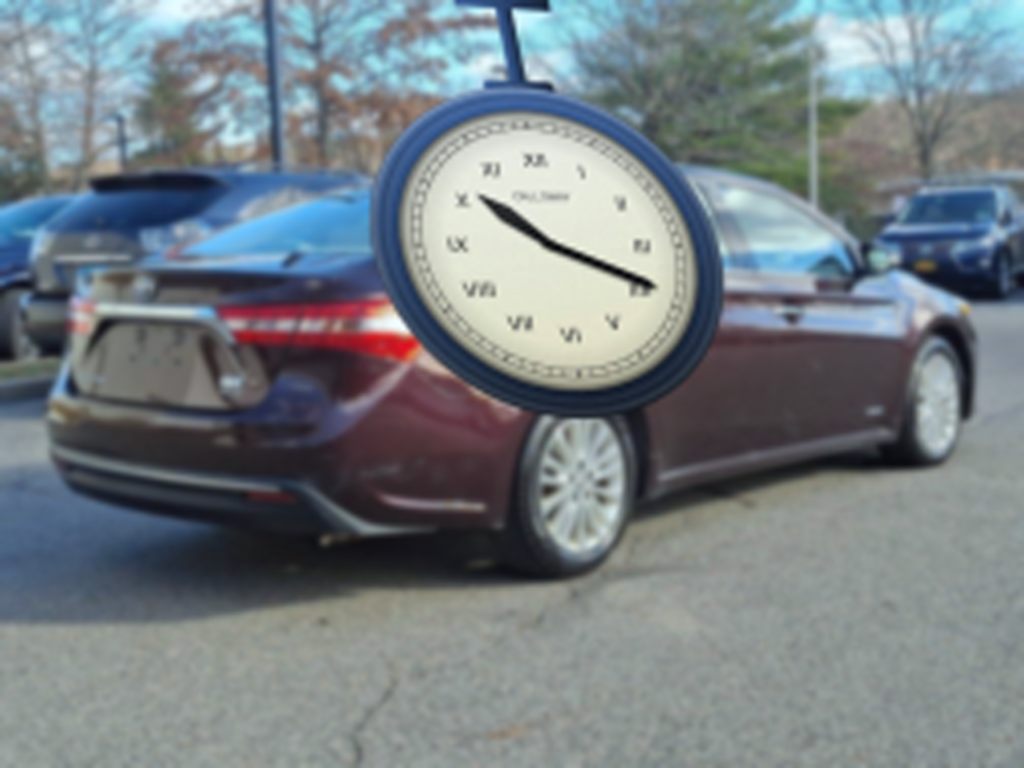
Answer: {"hour": 10, "minute": 19}
